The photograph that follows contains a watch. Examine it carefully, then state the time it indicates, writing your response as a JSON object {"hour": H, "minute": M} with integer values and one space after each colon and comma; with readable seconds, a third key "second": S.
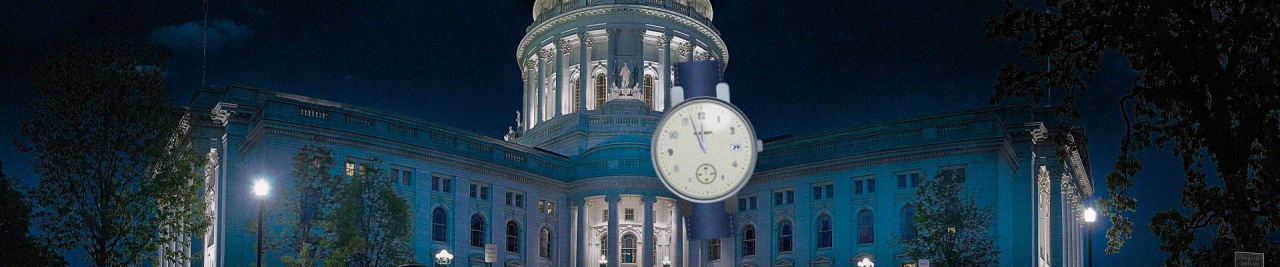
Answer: {"hour": 11, "minute": 57}
